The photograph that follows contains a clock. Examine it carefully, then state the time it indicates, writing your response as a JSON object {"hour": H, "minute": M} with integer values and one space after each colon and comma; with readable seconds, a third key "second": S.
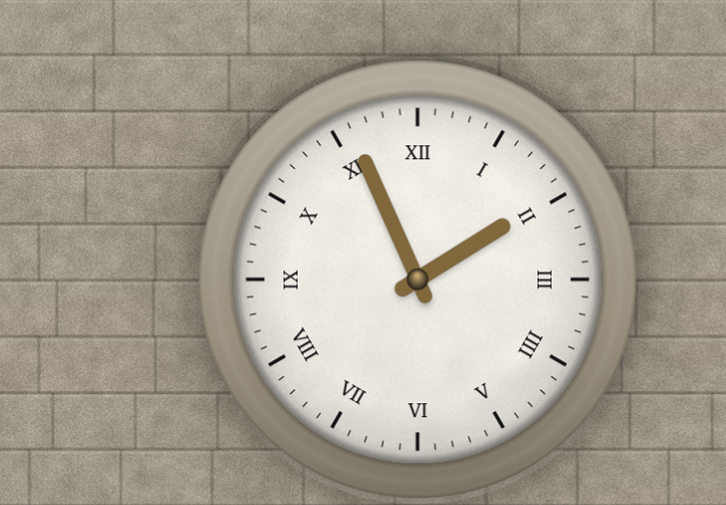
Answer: {"hour": 1, "minute": 56}
